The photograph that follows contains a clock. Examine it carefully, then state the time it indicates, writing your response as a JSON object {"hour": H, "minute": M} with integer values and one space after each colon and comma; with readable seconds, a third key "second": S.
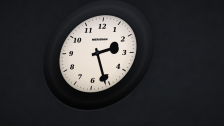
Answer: {"hour": 2, "minute": 26}
